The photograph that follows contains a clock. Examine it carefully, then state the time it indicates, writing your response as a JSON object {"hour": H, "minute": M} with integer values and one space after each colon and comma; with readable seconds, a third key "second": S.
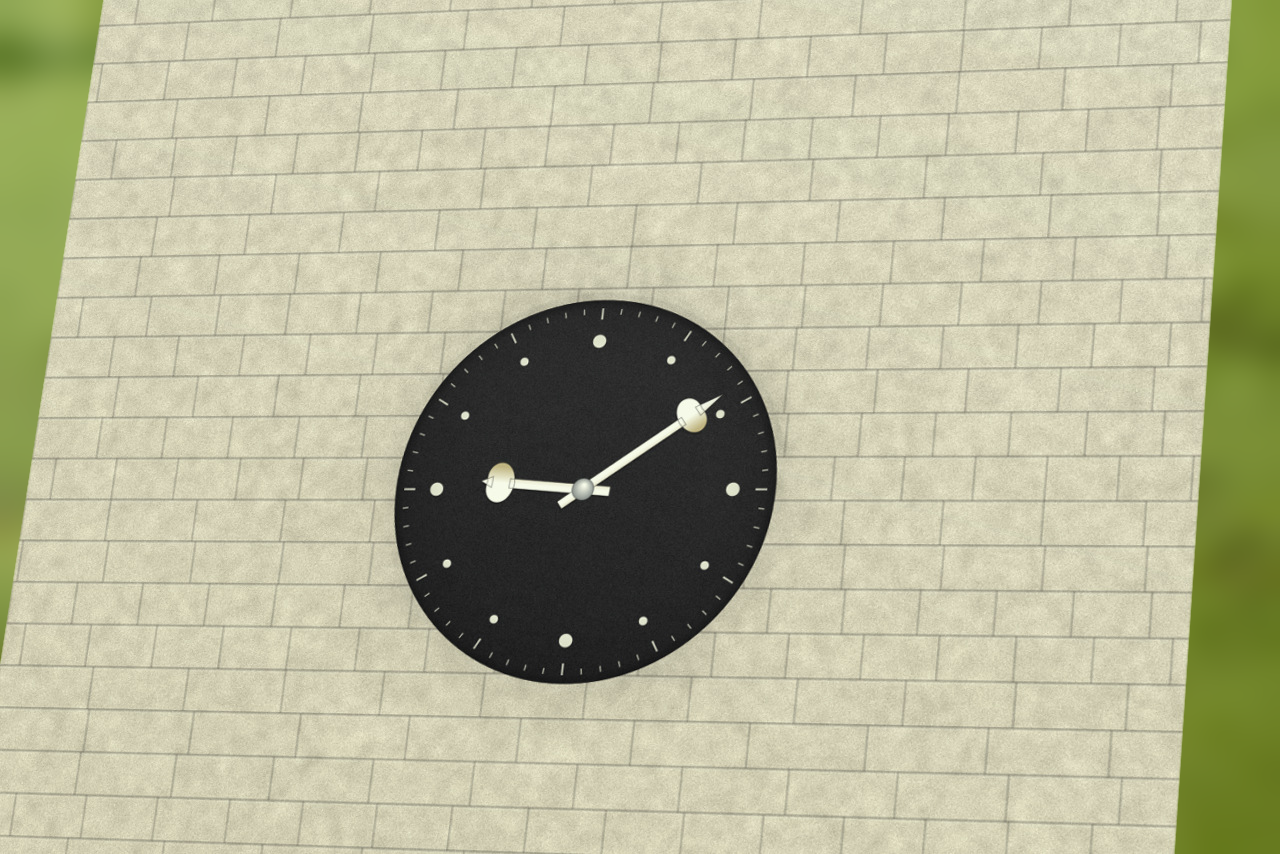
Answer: {"hour": 9, "minute": 9}
